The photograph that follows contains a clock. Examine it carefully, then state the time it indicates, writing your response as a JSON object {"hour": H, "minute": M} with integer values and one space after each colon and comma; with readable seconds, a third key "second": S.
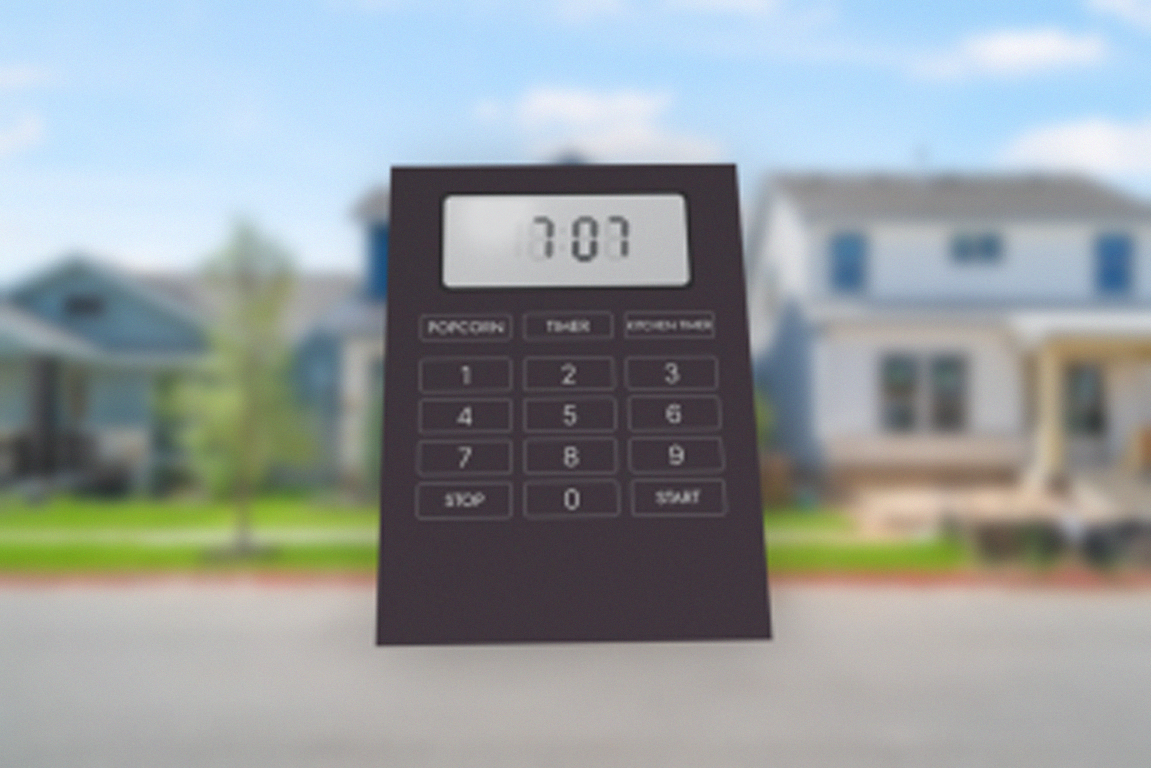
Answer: {"hour": 7, "minute": 7}
